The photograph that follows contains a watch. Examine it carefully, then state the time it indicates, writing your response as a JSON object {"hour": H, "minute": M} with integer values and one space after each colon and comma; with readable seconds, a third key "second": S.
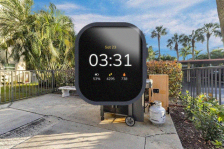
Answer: {"hour": 3, "minute": 31}
